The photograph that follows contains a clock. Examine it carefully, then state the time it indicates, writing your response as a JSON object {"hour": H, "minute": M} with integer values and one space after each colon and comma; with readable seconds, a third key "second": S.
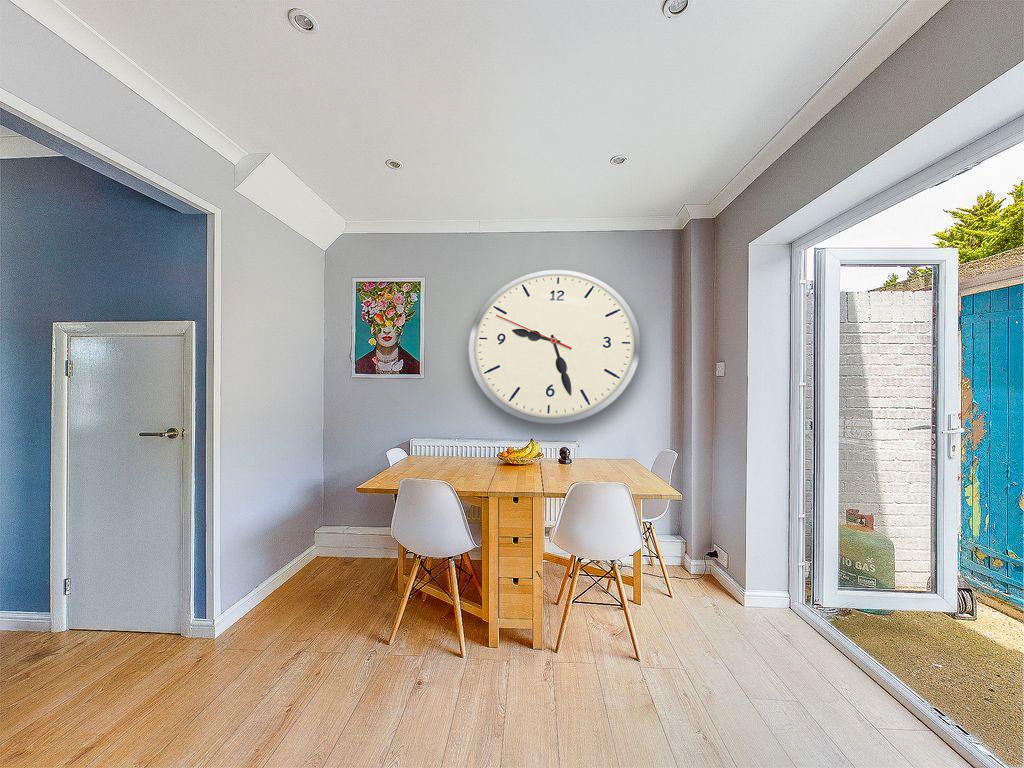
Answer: {"hour": 9, "minute": 26, "second": 49}
